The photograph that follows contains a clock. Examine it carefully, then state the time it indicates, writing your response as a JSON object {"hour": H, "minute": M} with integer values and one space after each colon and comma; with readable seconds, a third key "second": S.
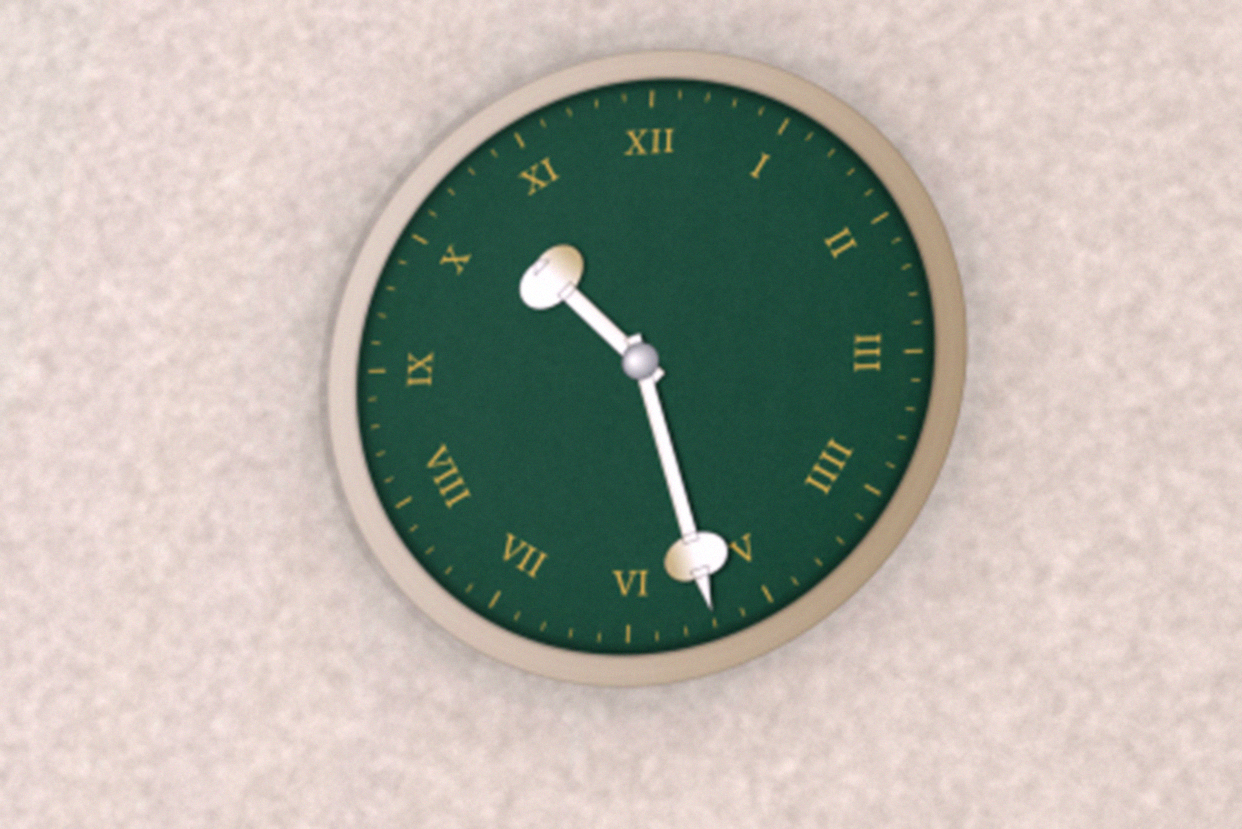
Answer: {"hour": 10, "minute": 27}
